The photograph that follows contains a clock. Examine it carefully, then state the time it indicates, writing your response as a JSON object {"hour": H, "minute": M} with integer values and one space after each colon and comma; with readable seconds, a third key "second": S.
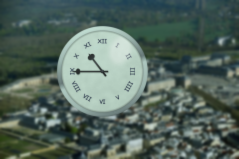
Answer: {"hour": 10, "minute": 45}
